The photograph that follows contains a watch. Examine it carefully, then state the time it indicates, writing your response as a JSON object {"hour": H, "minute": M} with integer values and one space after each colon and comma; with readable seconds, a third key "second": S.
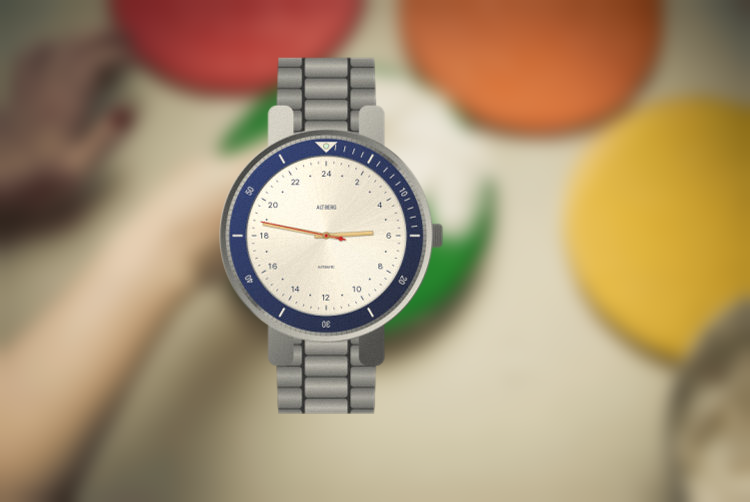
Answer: {"hour": 5, "minute": 46, "second": 47}
